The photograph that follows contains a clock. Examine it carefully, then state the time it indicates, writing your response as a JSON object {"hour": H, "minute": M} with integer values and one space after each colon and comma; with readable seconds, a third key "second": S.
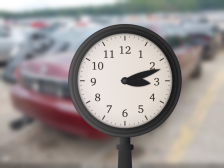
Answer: {"hour": 3, "minute": 12}
